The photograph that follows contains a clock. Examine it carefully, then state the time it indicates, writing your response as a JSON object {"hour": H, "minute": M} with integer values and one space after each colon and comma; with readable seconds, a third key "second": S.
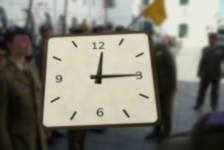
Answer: {"hour": 12, "minute": 15}
